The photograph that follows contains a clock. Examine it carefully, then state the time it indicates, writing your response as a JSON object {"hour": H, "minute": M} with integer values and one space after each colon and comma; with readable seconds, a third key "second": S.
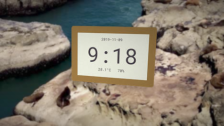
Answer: {"hour": 9, "minute": 18}
